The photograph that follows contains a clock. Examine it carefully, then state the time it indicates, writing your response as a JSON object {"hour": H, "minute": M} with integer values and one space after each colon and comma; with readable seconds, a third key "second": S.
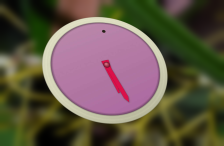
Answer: {"hour": 5, "minute": 26}
